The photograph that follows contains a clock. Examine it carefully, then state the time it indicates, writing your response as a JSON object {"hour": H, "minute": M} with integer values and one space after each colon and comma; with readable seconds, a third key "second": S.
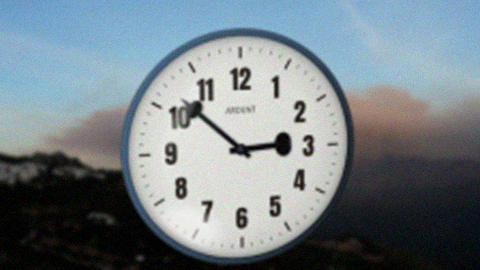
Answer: {"hour": 2, "minute": 52}
